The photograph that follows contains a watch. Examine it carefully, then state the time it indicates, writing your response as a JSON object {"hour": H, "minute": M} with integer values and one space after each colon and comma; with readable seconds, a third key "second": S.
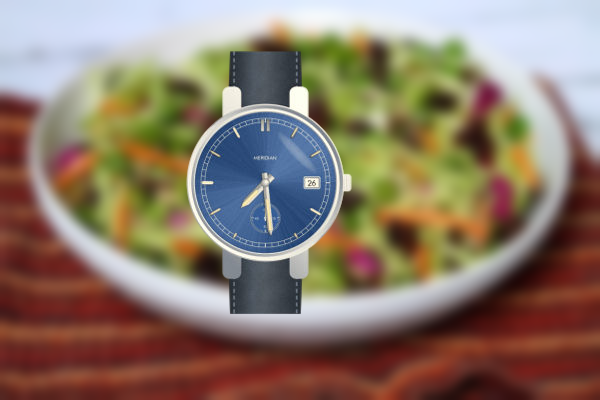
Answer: {"hour": 7, "minute": 29}
